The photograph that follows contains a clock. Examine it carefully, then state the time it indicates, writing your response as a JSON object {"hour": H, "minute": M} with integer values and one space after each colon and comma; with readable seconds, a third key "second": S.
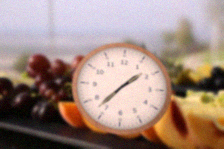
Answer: {"hour": 1, "minute": 37}
